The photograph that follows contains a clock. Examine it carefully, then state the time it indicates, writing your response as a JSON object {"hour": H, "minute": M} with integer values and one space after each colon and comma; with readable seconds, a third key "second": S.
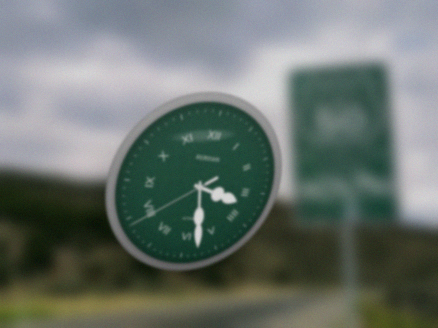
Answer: {"hour": 3, "minute": 27, "second": 39}
